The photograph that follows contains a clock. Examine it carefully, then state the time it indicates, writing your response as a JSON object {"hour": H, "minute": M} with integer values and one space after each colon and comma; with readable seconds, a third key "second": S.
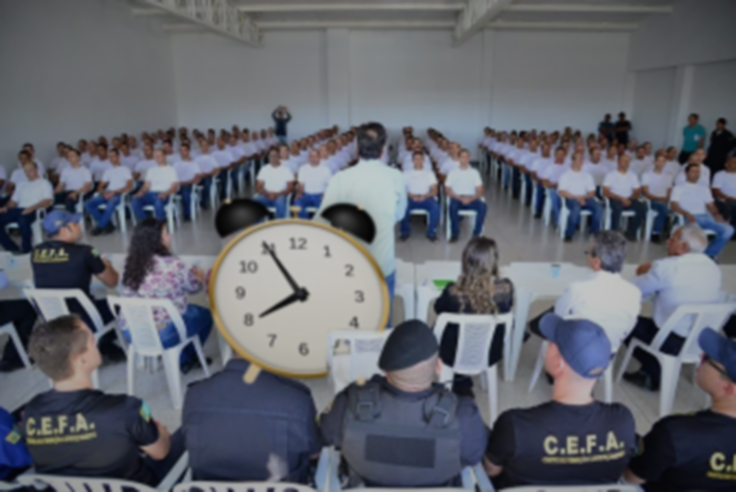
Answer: {"hour": 7, "minute": 55}
